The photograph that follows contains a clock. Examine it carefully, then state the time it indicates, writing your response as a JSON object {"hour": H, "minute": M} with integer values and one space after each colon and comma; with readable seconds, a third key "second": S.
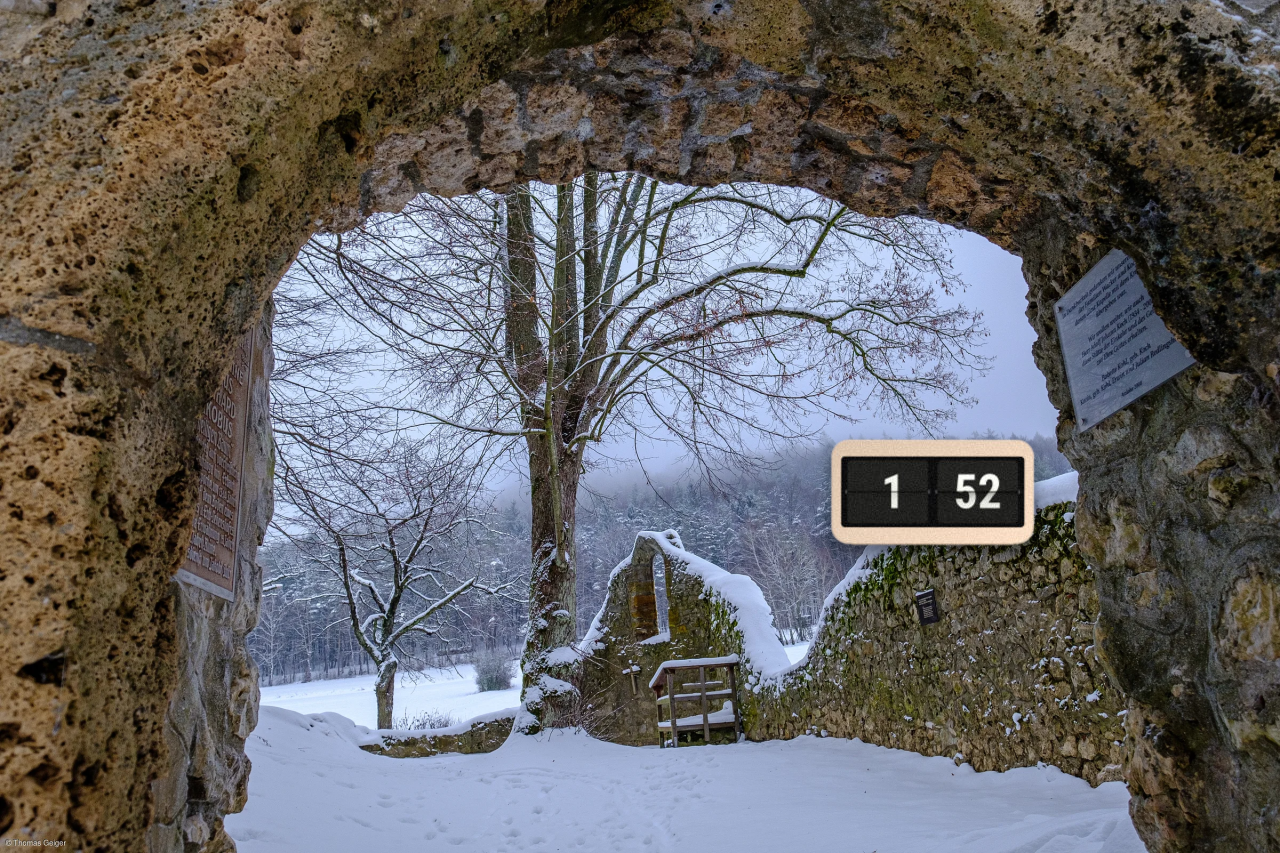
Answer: {"hour": 1, "minute": 52}
